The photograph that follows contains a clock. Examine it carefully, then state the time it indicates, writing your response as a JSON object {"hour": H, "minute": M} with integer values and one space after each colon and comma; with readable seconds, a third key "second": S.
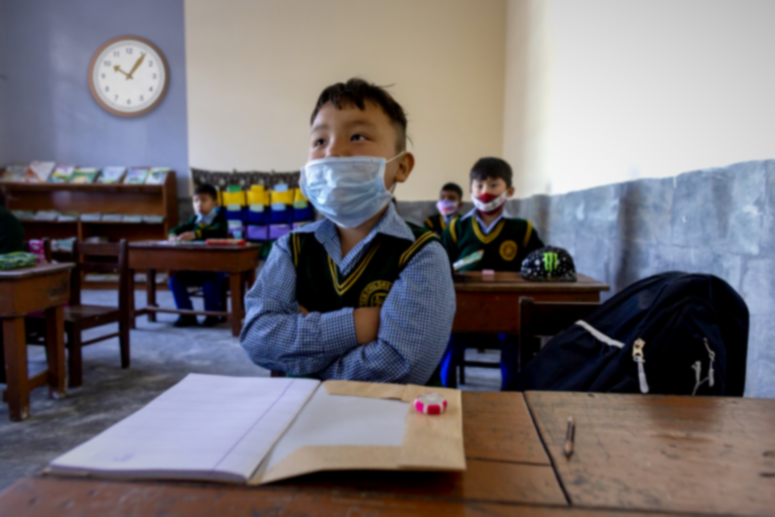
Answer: {"hour": 10, "minute": 6}
